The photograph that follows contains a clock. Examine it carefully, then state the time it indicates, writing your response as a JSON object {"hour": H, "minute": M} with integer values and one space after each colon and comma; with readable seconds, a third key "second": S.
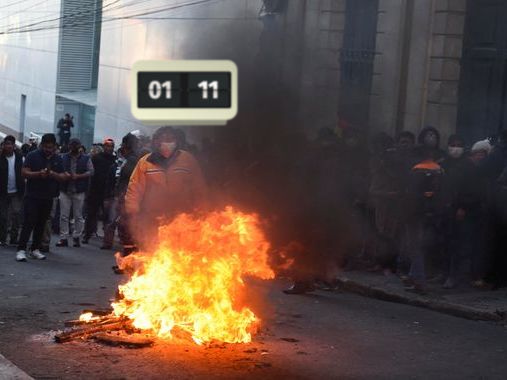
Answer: {"hour": 1, "minute": 11}
